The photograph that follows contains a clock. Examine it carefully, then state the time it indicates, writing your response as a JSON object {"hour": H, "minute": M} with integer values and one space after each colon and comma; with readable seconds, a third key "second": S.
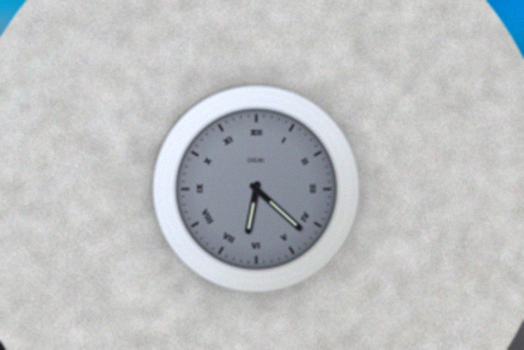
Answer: {"hour": 6, "minute": 22}
